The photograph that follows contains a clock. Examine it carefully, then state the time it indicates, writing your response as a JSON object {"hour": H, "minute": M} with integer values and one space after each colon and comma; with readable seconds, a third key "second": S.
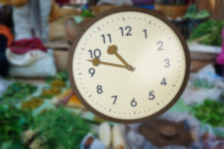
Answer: {"hour": 10, "minute": 48}
